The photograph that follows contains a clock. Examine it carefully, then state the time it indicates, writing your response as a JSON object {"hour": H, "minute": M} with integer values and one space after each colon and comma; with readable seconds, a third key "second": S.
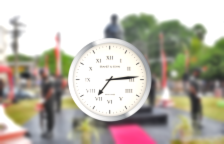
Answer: {"hour": 7, "minute": 14}
